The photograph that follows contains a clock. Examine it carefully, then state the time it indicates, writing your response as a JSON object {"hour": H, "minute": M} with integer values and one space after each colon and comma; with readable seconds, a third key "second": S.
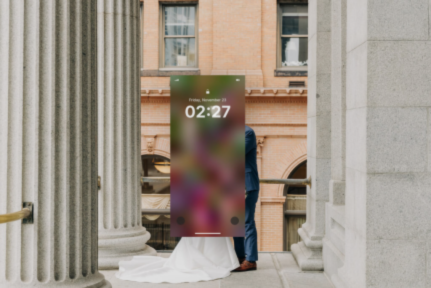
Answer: {"hour": 2, "minute": 27}
